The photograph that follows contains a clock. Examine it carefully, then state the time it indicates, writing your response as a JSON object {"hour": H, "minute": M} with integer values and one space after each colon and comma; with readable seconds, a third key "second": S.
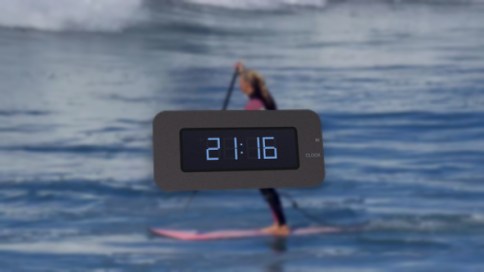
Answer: {"hour": 21, "minute": 16}
